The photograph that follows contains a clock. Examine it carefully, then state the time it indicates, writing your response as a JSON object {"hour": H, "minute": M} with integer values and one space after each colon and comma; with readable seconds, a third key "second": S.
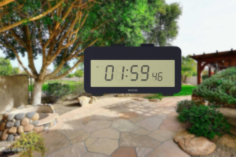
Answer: {"hour": 1, "minute": 59, "second": 46}
